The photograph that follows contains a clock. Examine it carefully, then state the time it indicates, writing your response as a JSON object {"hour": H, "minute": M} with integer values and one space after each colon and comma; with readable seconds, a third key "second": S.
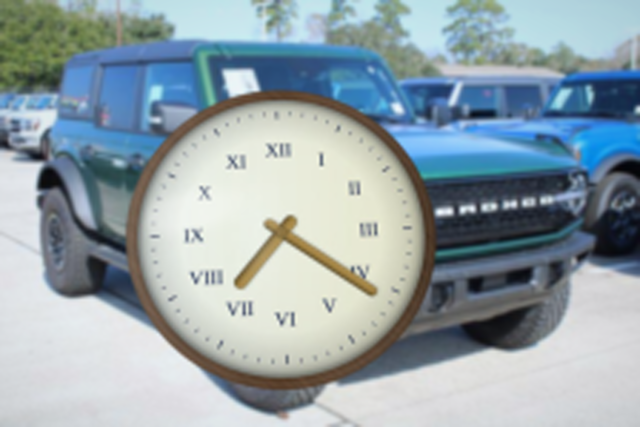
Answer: {"hour": 7, "minute": 21}
